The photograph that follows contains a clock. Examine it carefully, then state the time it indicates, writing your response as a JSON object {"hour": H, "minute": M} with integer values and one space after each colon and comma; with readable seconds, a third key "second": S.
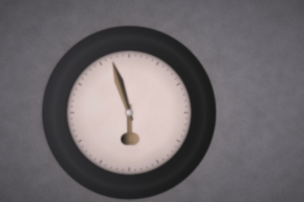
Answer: {"hour": 5, "minute": 57}
